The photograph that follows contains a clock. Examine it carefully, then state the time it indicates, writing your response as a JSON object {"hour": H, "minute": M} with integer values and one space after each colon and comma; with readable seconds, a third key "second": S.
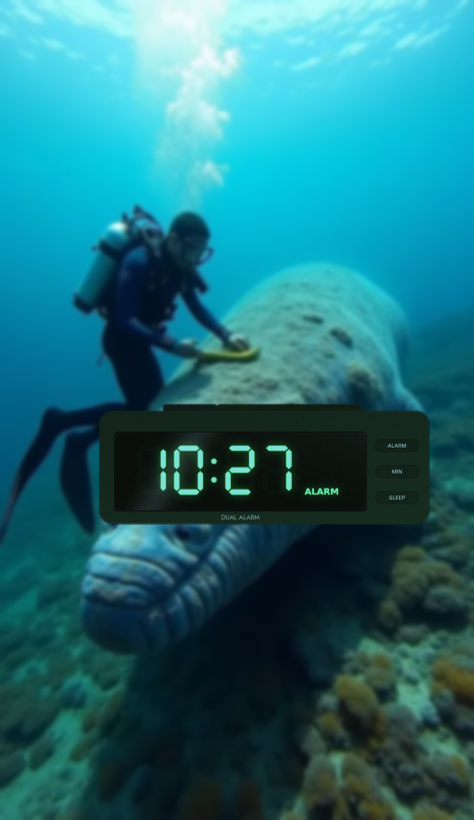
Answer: {"hour": 10, "minute": 27}
